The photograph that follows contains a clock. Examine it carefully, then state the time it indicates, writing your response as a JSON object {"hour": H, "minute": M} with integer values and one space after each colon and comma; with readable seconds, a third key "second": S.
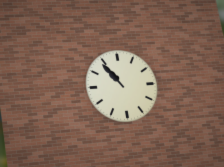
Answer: {"hour": 10, "minute": 54}
